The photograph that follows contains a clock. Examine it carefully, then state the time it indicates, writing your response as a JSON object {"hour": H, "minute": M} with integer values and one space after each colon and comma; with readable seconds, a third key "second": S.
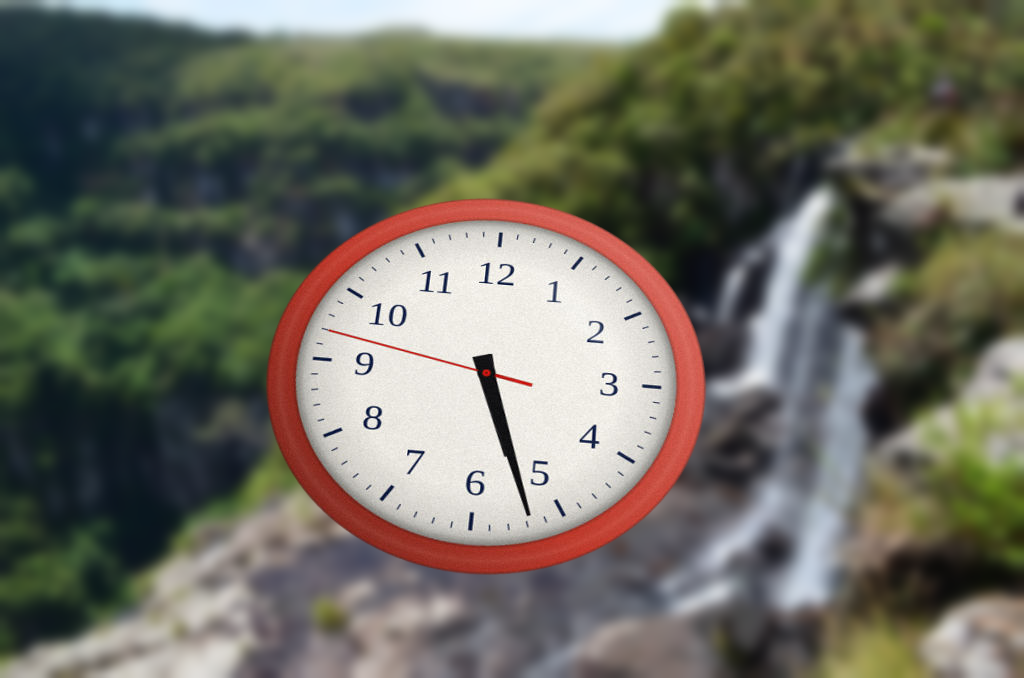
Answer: {"hour": 5, "minute": 26, "second": 47}
